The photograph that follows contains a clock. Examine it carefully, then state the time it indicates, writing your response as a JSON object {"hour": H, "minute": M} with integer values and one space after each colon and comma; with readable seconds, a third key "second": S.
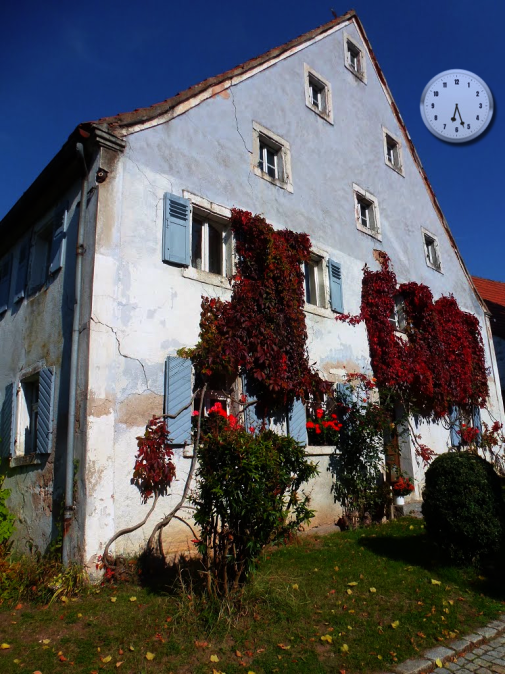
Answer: {"hour": 6, "minute": 27}
